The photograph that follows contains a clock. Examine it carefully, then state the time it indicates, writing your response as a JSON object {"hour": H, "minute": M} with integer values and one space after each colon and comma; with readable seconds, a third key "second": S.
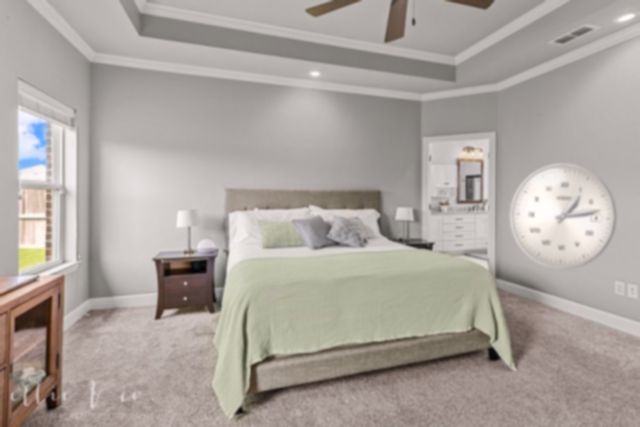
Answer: {"hour": 1, "minute": 13}
